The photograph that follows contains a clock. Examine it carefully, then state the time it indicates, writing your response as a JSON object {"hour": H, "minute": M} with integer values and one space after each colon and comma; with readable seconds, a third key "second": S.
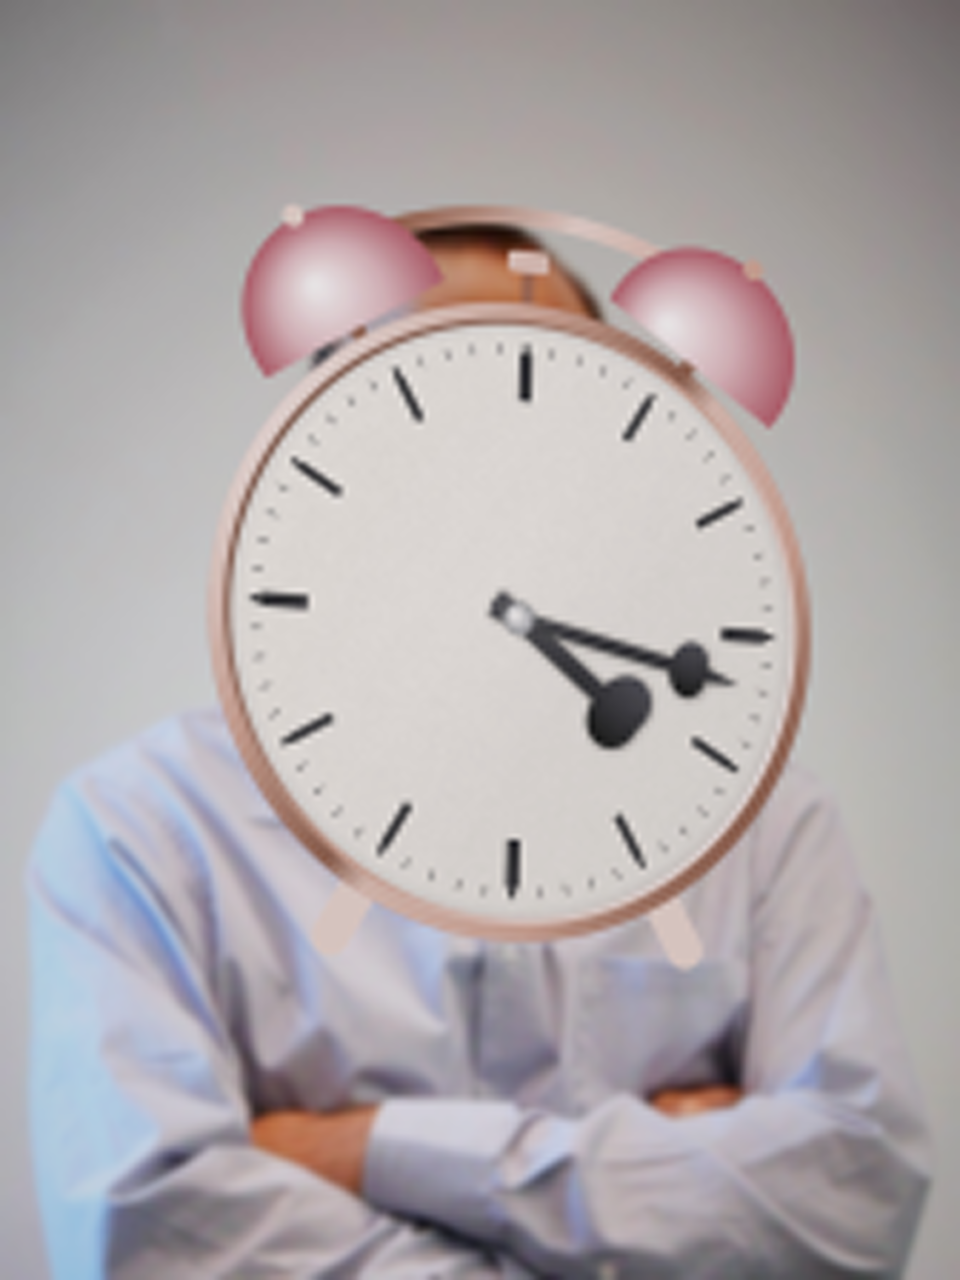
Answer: {"hour": 4, "minute": 17}
